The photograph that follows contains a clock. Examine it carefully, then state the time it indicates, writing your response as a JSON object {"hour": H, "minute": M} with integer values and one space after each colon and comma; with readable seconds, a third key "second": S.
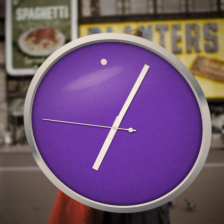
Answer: {"hour": 7, "minute": 5, "second": 47}
